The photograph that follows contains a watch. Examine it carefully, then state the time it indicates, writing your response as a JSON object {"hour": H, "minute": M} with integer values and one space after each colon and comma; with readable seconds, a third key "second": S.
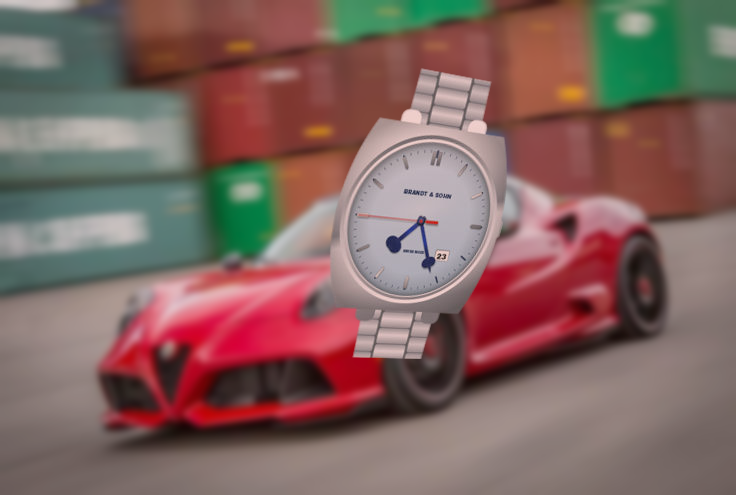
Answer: {"hour": 7, "minute": 25, "second": 45}
